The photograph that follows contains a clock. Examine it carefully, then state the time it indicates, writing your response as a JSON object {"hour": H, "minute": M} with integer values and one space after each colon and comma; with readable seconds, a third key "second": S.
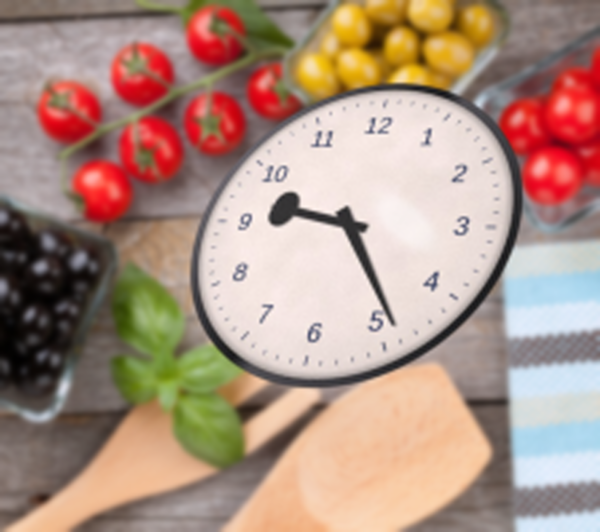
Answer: {"hour": 9, "minute": 24}
